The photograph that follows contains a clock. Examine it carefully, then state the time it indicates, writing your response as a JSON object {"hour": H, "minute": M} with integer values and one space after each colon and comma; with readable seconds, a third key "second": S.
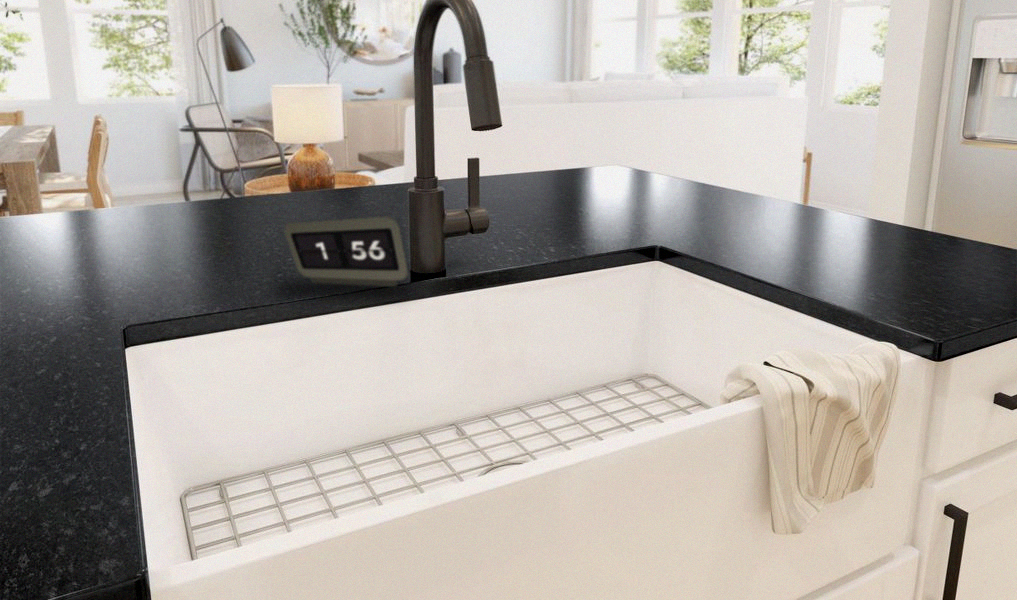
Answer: {"hour": 1, "minute": 56}
